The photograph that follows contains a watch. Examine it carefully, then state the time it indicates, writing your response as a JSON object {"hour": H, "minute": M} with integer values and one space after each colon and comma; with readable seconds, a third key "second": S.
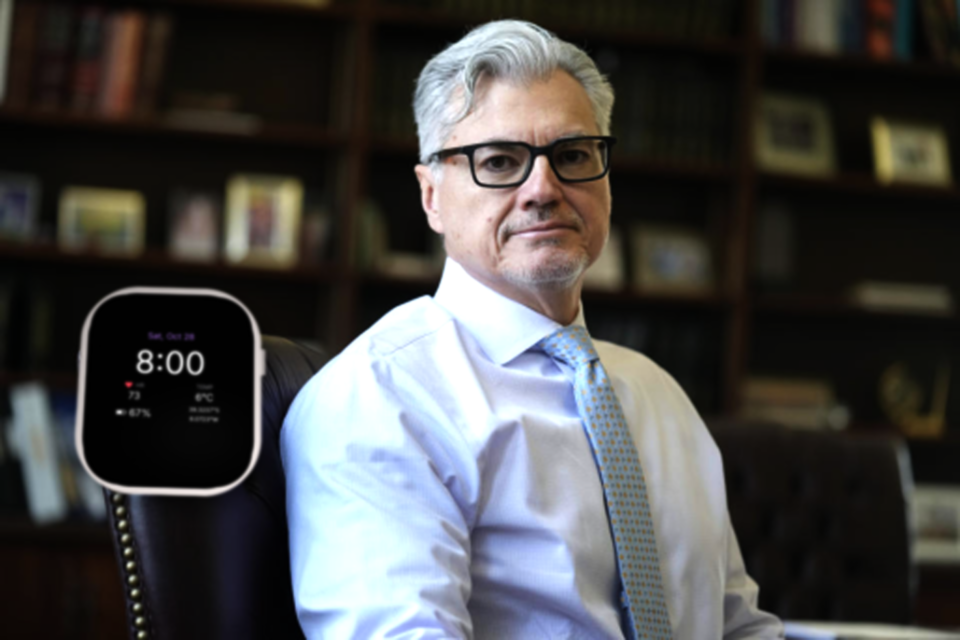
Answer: {"hour": 8, "minute": 0}
